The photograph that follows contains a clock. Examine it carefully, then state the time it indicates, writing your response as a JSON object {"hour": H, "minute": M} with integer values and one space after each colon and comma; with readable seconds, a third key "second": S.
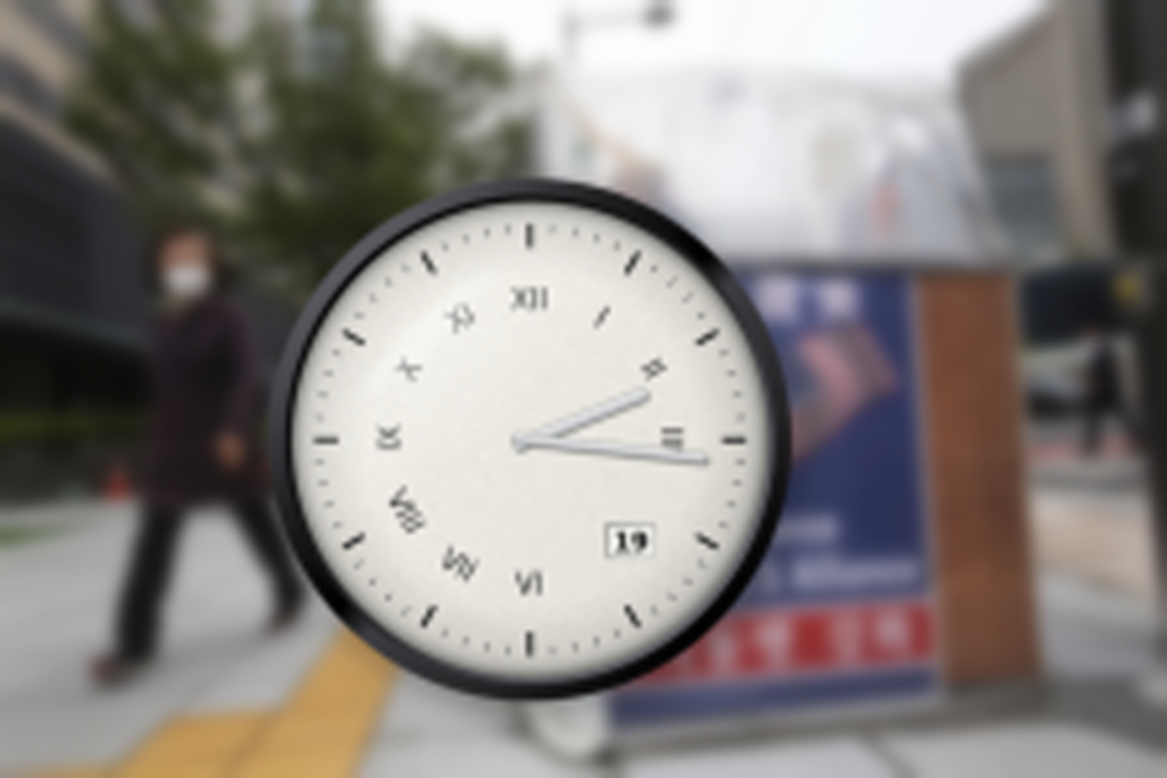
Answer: {"hour": 2, "minute": 16}
